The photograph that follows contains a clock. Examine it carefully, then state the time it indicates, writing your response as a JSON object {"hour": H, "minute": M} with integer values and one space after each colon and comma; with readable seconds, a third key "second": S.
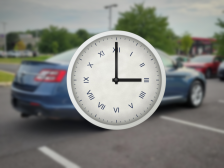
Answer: {"hour": 3, "minute": 0}
